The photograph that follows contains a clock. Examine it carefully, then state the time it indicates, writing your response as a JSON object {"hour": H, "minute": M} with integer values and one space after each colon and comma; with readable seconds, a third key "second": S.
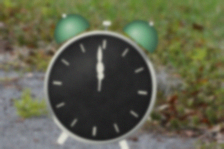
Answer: {"hour": 11, "minute": 59}
